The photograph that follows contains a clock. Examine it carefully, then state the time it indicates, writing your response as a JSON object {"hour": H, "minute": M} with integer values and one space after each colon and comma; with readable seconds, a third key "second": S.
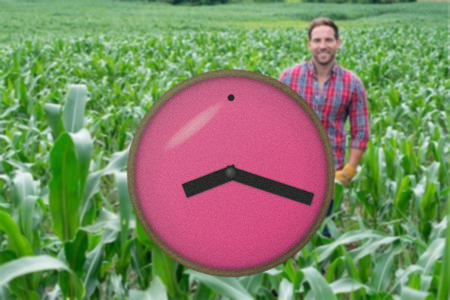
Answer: {"hour": 8, "minute": 18}
